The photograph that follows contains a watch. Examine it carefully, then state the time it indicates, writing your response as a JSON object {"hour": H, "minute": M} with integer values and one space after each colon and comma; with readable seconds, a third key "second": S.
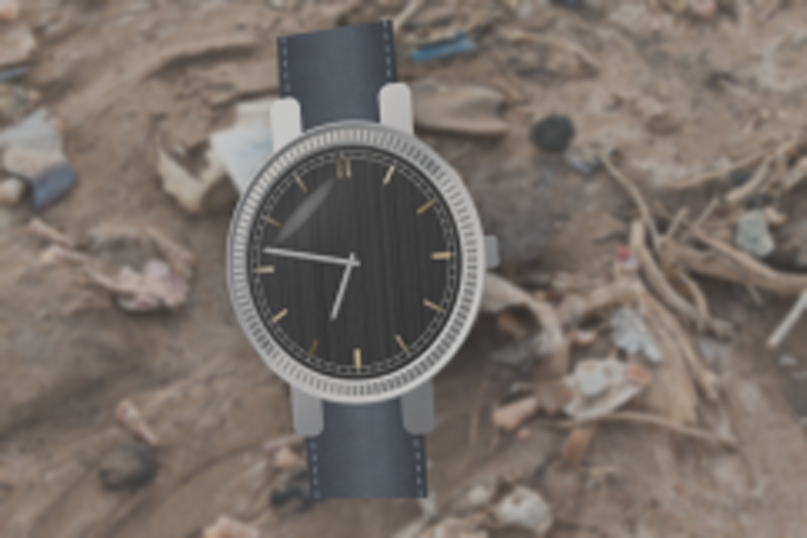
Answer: {"hour": 6, "minute": 47}
